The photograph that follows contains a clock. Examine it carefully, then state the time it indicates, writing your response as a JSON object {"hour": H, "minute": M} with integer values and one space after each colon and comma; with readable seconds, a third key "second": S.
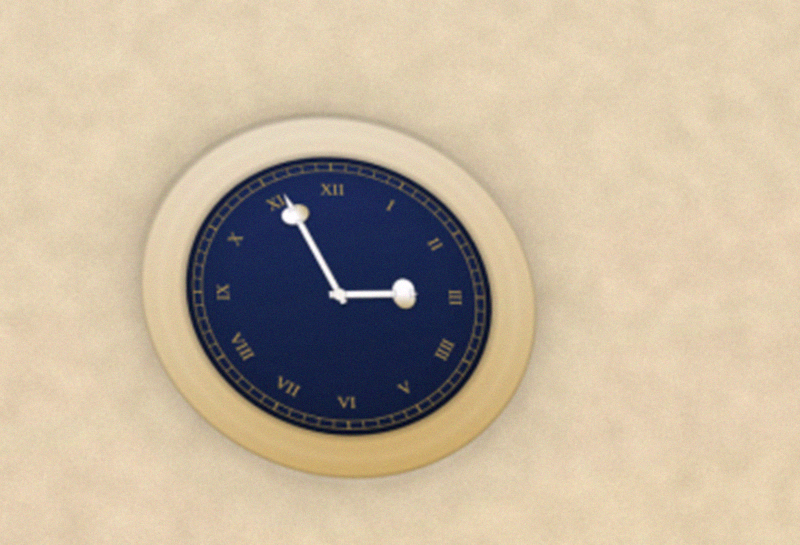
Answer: {"hour": 2, "minute": 56}
